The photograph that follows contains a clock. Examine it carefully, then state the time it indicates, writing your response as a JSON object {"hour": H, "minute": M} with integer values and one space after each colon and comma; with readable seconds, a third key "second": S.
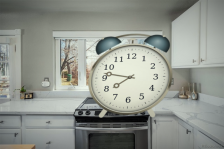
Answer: {"hour": 7, "minute": 47}
